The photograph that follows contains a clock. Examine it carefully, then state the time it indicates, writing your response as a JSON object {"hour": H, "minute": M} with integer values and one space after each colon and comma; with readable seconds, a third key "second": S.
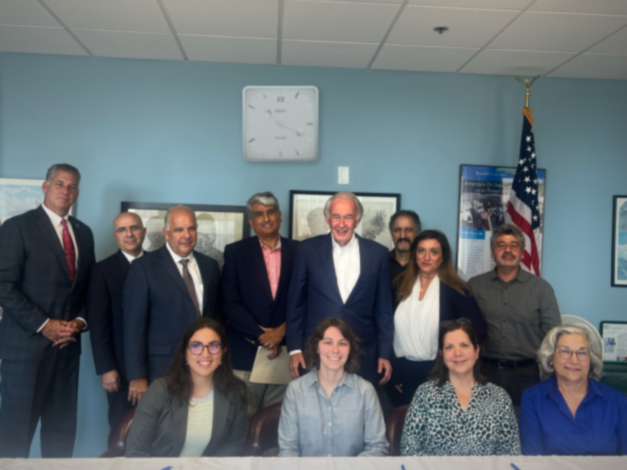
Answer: {"hour": 10, "minute": 19}
